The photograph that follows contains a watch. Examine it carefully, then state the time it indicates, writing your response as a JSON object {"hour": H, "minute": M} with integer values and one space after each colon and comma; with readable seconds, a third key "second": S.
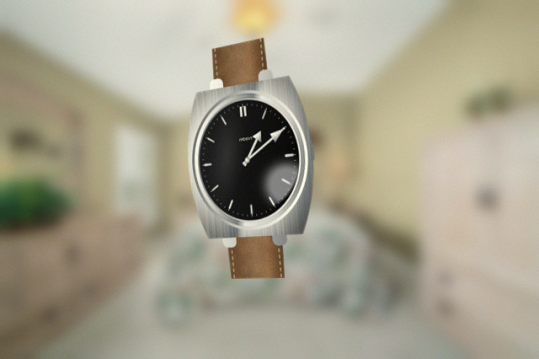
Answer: {"hour": 1, "minute": 10}
